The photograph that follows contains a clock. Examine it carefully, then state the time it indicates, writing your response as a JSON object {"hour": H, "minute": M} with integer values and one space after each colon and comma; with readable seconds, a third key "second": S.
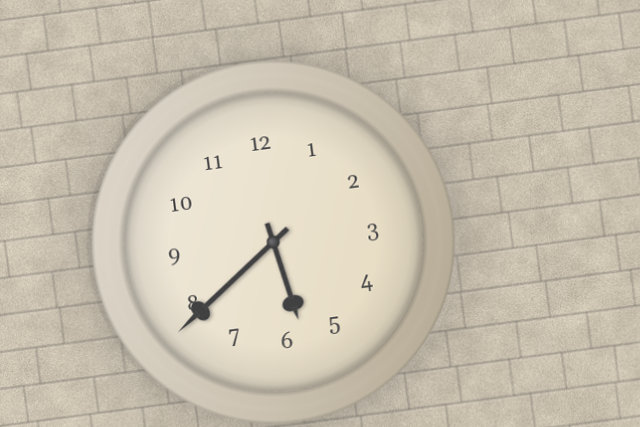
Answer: {"hour": 5, "minute": 39}
